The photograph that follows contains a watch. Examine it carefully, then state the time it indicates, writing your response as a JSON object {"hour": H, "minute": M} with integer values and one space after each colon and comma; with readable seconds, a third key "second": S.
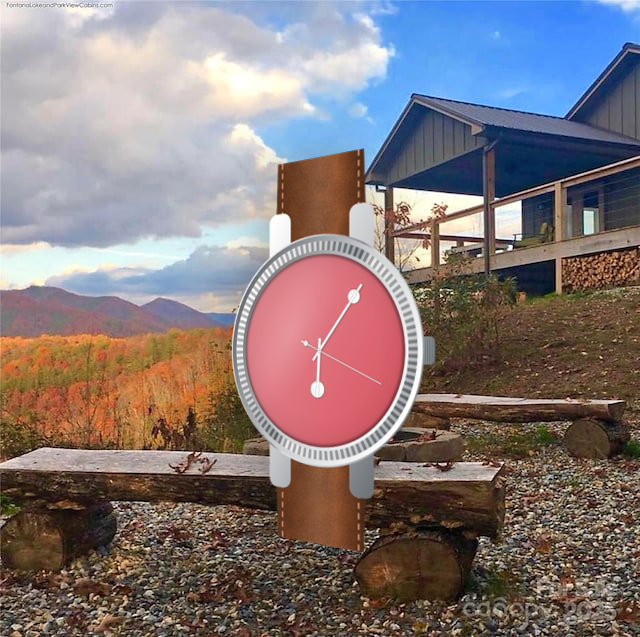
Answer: {"hour": 6, "minute": 6, "second": 19}
